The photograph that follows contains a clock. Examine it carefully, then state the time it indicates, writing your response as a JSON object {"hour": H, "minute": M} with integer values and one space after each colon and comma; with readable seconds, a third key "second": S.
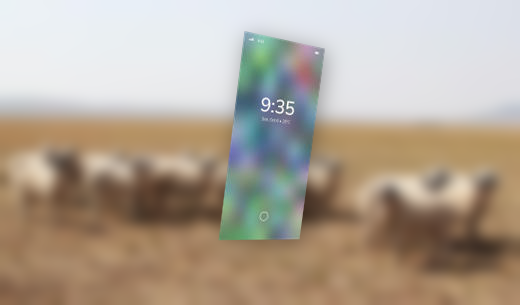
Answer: {"hour": 9, "minute": 35}
